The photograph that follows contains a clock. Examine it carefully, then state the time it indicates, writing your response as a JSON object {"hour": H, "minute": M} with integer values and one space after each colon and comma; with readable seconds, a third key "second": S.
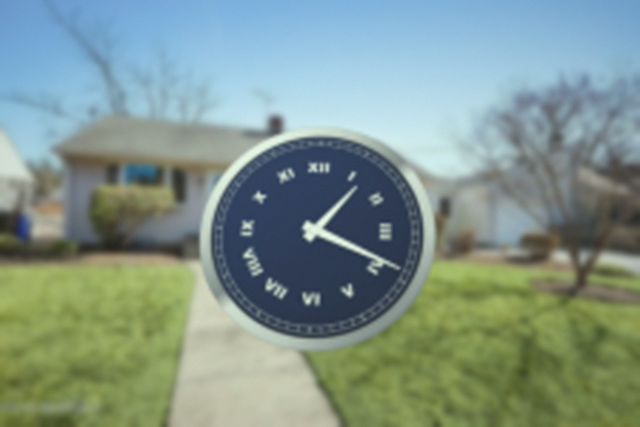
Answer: {"hour": 1, "minute": 19}
